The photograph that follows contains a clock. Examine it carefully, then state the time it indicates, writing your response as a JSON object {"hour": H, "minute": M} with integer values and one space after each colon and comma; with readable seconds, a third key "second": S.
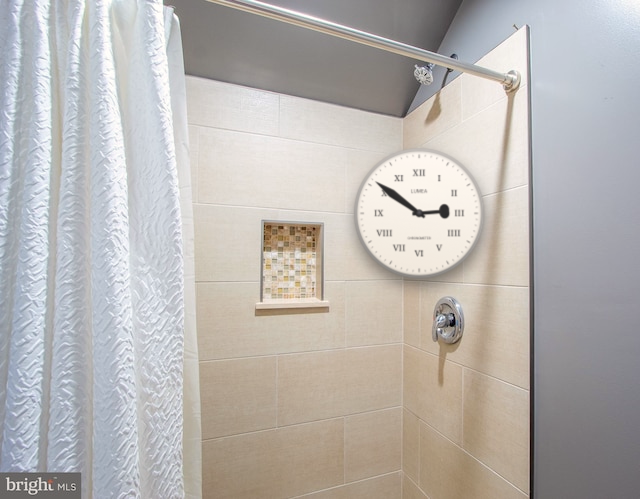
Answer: {"hour": 2, "minute": 51}
